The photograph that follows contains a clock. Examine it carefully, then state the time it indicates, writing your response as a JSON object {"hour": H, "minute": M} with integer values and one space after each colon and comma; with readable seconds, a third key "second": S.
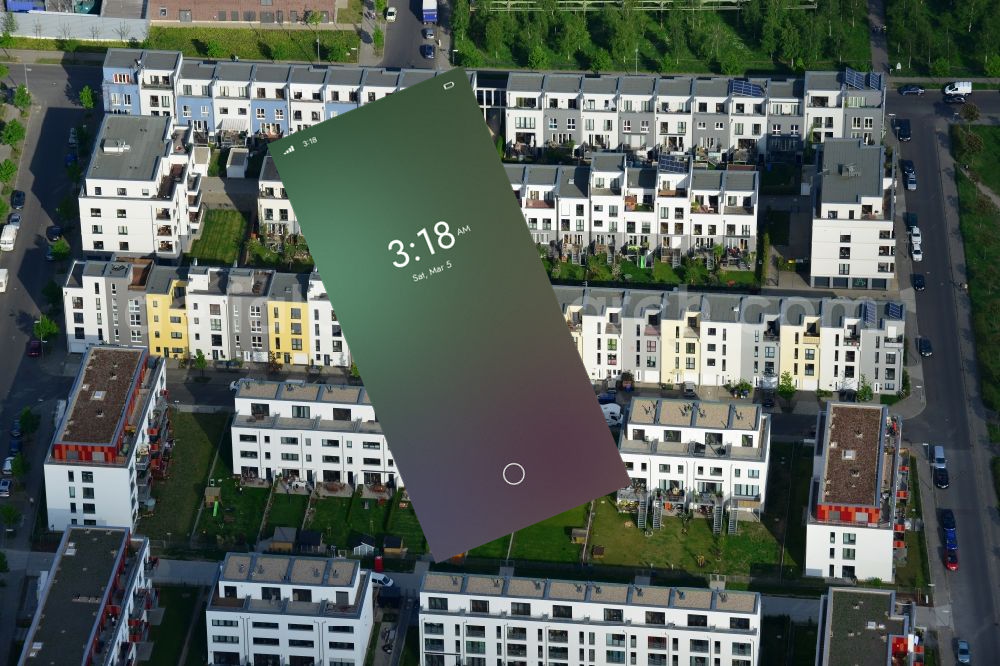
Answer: {"hour": 3, "minute": 18}
